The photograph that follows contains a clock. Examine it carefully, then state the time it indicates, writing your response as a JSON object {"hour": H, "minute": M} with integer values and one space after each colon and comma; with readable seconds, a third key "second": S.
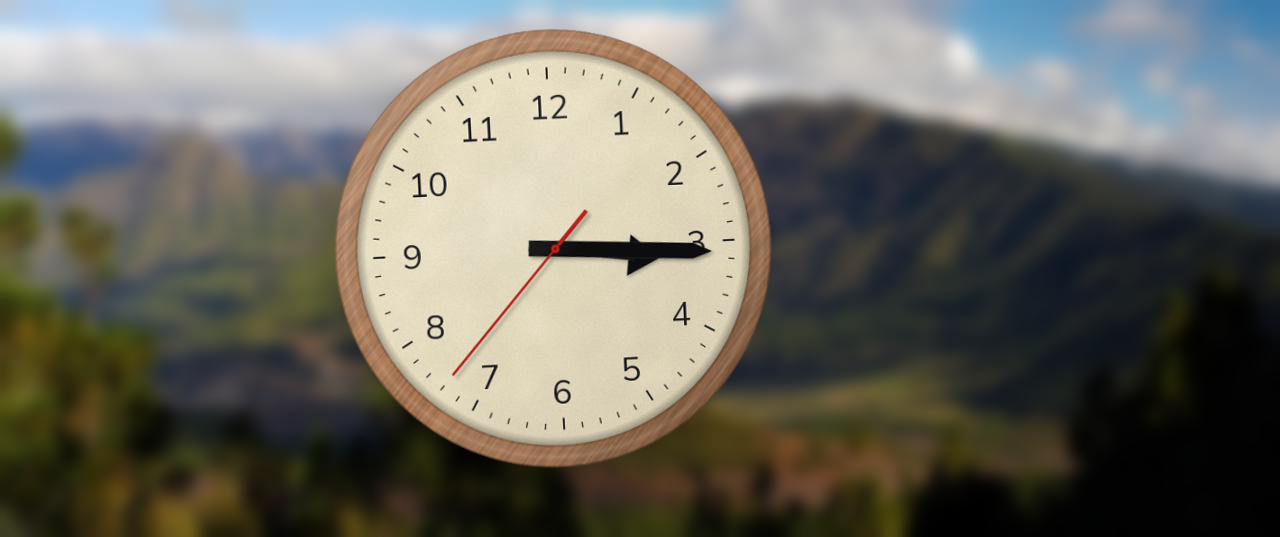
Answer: {"hour": 3, "minute": 15, "second": 37}
